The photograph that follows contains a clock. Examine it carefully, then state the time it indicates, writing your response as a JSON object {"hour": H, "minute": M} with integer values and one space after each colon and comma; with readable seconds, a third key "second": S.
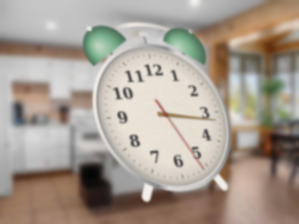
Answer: {"hour": 3, "minute": 16, "second": 26}
